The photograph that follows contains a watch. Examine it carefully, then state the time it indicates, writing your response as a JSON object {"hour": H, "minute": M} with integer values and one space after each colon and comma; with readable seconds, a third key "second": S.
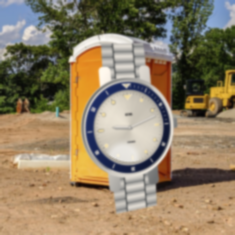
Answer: {"hour": 9, "minute": 12}
